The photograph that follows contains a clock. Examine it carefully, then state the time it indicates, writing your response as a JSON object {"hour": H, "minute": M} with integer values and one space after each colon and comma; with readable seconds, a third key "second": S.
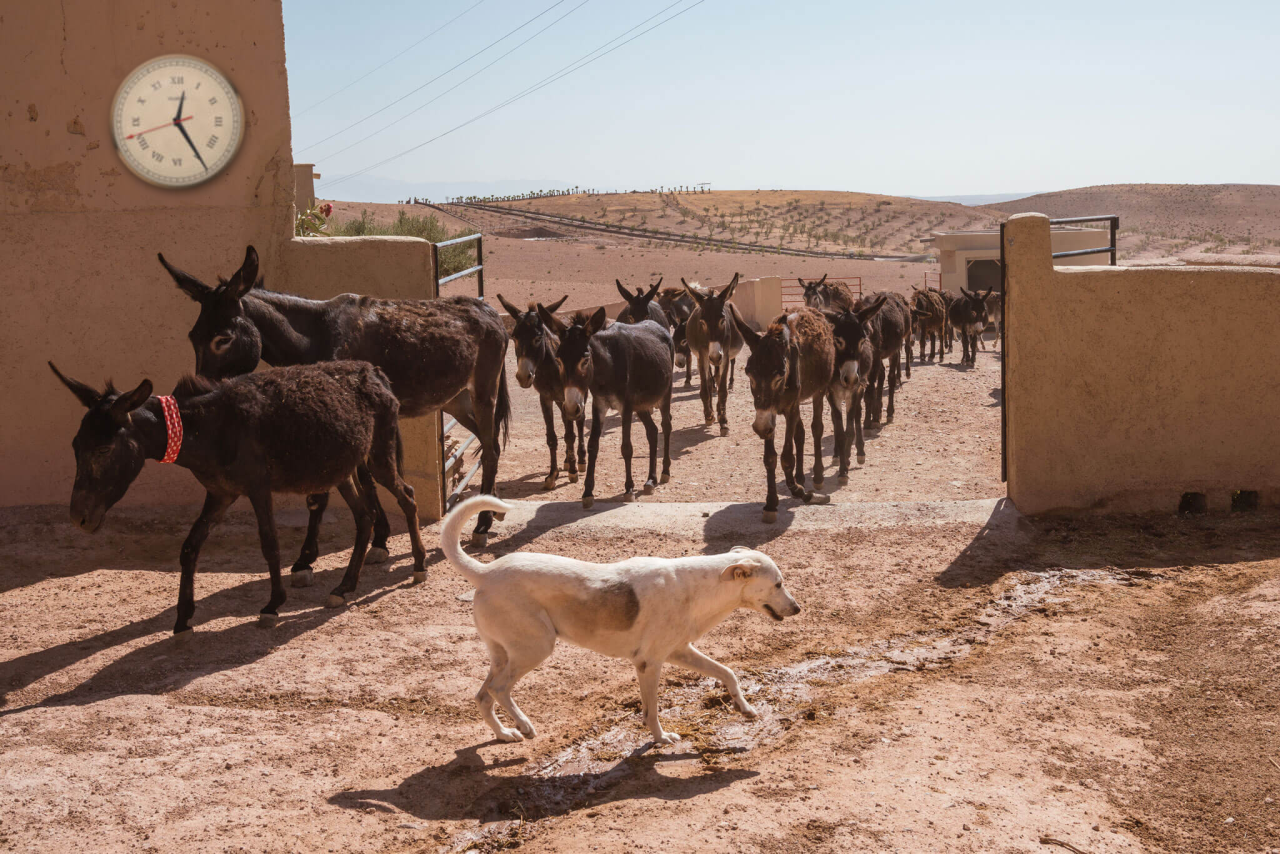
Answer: {"hour": 12, "minute": 24, "second": 42}
